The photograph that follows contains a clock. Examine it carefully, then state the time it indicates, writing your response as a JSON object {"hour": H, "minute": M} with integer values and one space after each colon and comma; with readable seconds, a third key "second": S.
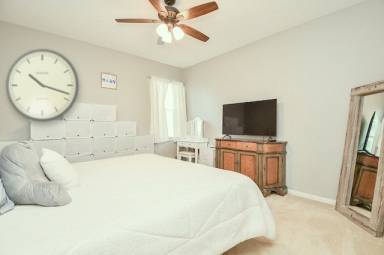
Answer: {"hour": 10, "minute": 18}
